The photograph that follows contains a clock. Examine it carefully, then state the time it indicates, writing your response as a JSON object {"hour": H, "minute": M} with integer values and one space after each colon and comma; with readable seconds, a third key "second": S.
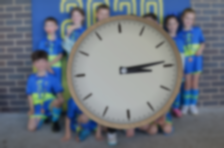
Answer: {"hour": 3, "minute": 14}
